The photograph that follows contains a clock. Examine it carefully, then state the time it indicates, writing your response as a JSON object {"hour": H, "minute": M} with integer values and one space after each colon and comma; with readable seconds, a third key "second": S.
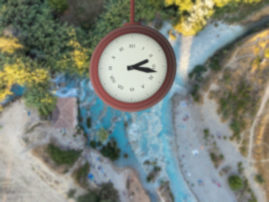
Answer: {"hour": 2, "minute": 17}
